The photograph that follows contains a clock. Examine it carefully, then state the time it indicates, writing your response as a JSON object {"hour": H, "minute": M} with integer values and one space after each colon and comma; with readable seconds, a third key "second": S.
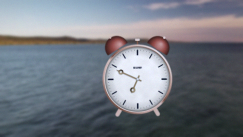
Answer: {"hour": 6, "minute": 49}
